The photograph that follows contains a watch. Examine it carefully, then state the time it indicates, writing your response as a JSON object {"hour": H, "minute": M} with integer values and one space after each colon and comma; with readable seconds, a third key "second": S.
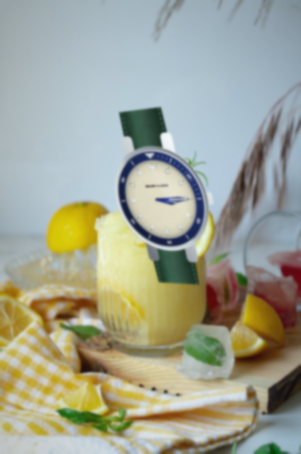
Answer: {"hour": 3, "minute": 15}
